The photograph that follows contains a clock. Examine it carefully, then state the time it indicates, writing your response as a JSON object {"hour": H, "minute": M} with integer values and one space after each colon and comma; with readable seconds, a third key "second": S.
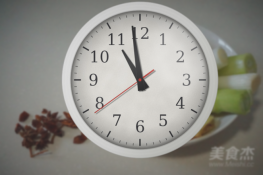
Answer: {"hour": 10, "minute": 58, "second": 39}
